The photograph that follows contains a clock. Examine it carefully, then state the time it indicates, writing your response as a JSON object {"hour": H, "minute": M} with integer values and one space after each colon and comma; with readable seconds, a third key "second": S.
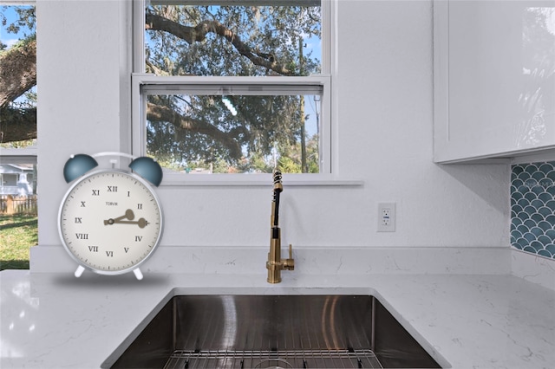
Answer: {"hour": 2, "minute": 15}
